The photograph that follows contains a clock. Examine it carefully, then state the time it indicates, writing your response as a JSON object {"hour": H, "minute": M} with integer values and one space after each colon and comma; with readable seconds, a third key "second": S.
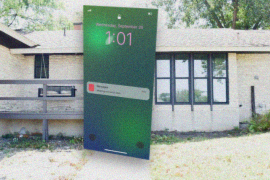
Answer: {"hour": 1, "minute": 1}
